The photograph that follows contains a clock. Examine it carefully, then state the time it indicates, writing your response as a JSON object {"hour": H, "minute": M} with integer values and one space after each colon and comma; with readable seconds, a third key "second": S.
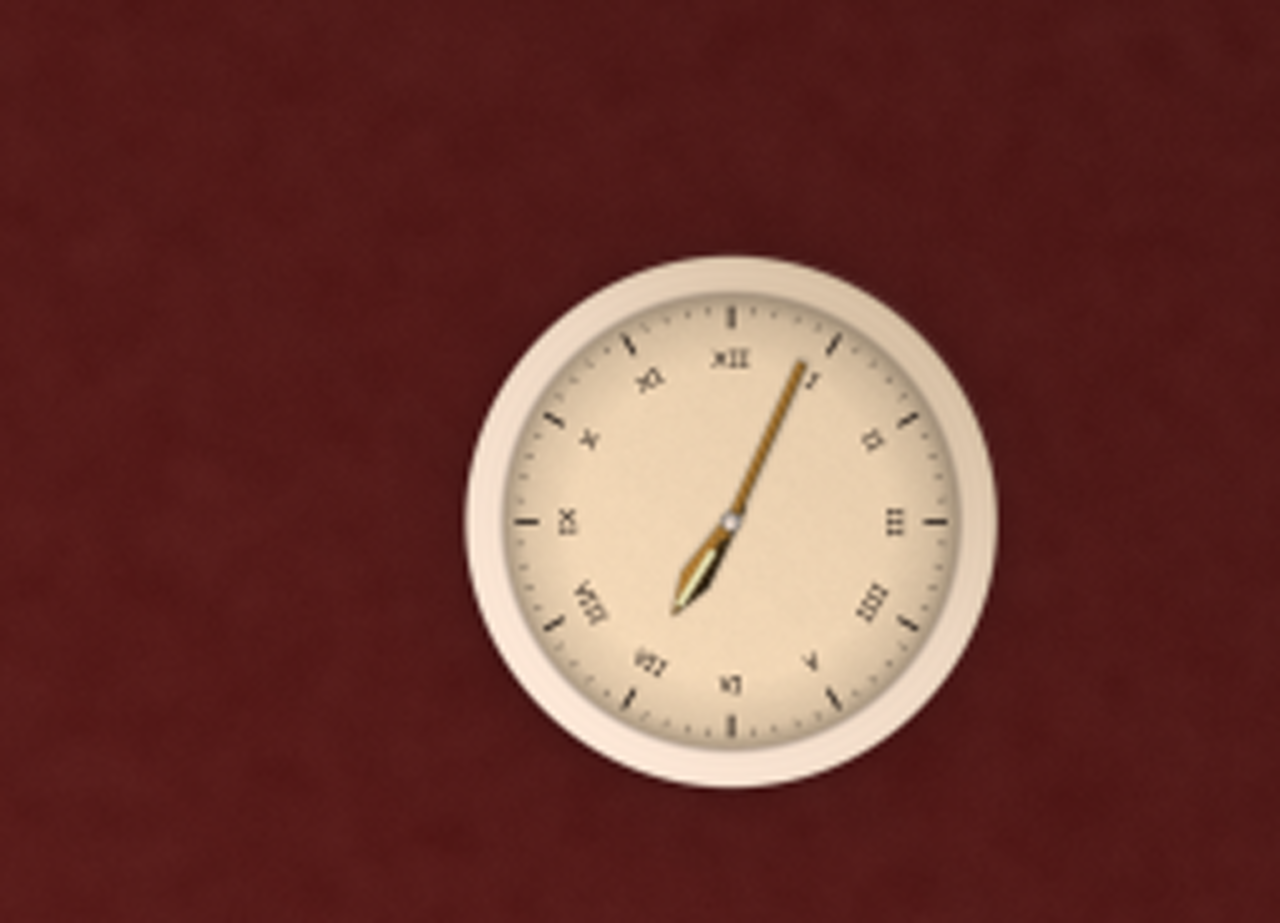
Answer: {"hour": 7, "minute": 4}
